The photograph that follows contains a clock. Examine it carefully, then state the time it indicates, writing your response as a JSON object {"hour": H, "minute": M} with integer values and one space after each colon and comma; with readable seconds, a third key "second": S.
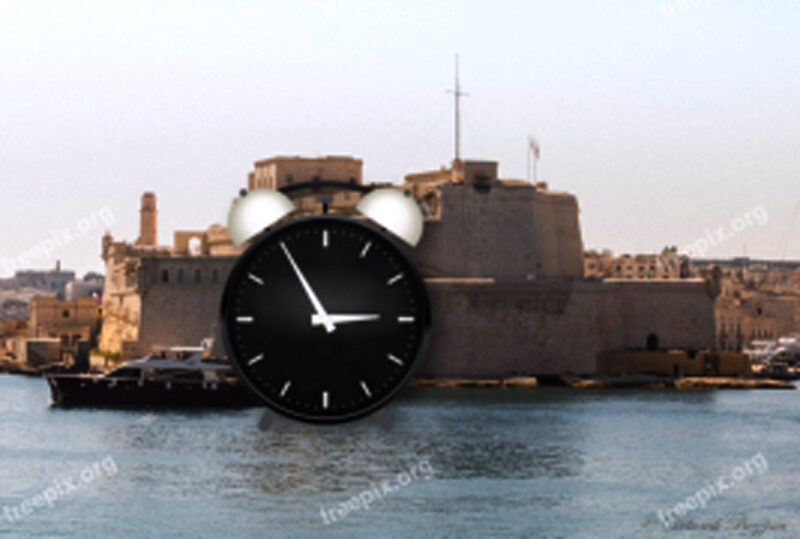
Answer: {"hour": 2, "minute": 55}
